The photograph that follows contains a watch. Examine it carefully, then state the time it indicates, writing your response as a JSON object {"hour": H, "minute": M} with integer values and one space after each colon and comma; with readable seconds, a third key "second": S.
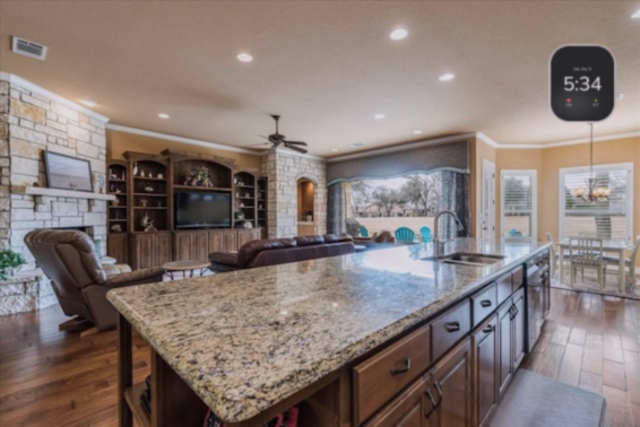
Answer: {"hour": 5, "minute": 34}
